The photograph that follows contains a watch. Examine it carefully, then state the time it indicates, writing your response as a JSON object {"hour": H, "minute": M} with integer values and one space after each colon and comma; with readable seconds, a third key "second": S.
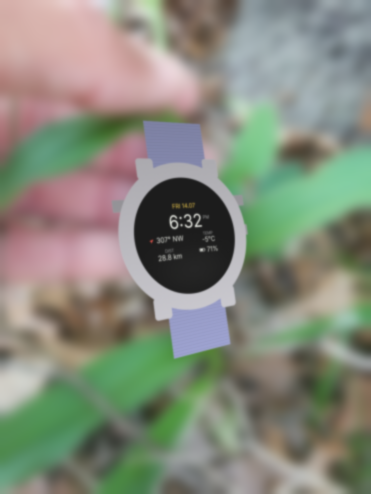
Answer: {"hour": 6, "minute": 32}
